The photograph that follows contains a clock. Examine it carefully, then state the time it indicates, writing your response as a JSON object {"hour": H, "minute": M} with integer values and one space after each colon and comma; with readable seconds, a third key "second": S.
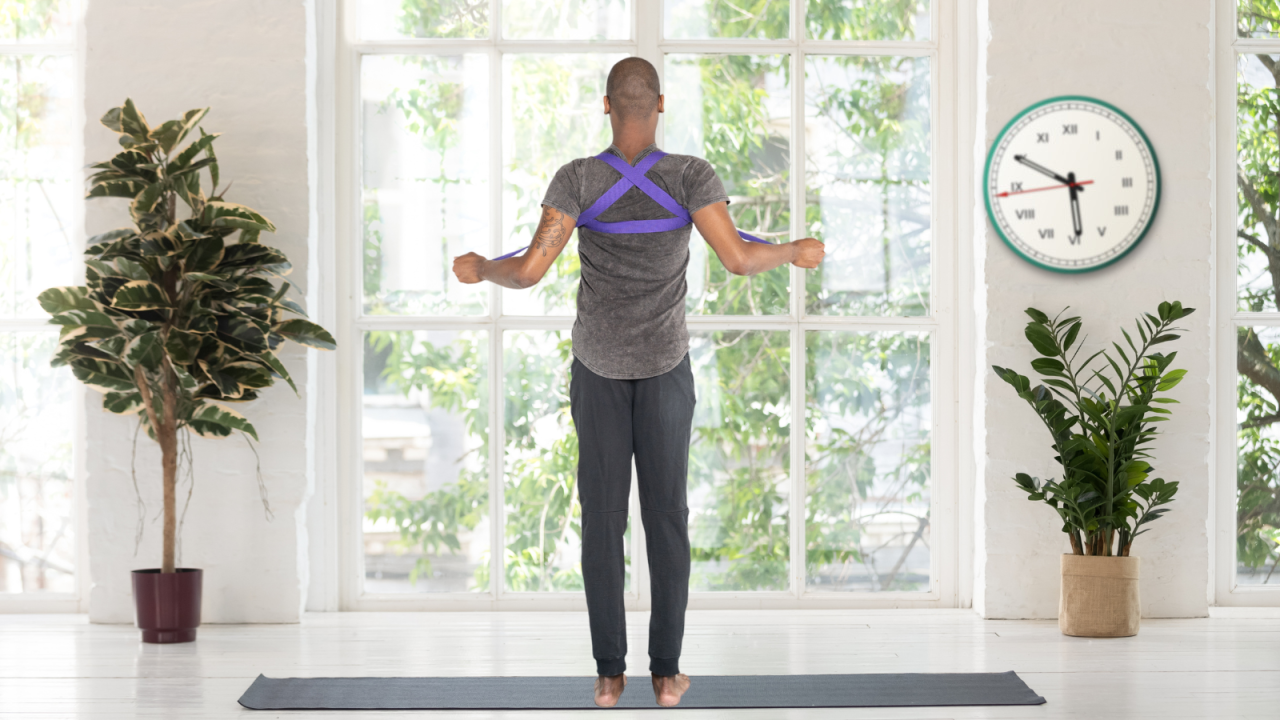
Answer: {"hour": 5, "minute": 49, "second": 44}
